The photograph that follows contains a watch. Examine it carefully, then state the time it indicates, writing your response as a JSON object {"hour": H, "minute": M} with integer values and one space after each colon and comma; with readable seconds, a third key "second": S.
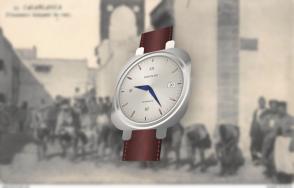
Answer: {"hour": 9, "minute": 24}
